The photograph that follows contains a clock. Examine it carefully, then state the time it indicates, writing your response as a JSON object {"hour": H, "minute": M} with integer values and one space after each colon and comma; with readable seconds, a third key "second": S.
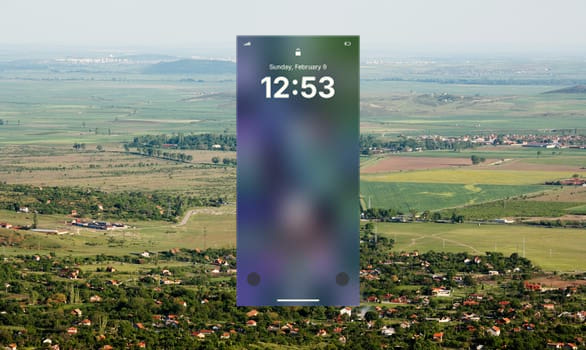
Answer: {"hour": 12, "minute": 53}
